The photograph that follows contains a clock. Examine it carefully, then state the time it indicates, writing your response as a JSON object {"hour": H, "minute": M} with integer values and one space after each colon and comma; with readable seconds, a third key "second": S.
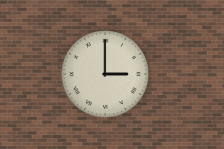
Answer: {"hour": 3, "minute": 0}
